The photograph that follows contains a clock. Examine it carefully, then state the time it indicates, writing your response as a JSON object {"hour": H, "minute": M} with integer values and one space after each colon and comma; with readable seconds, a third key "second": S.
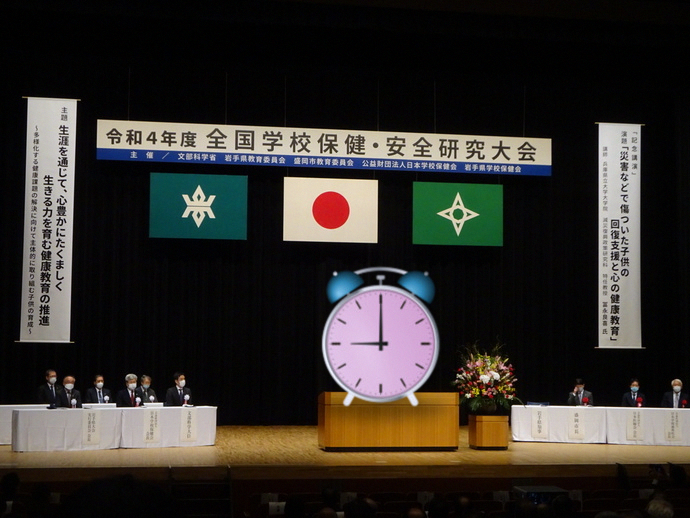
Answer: {"hour": 9, "minute": 0}
